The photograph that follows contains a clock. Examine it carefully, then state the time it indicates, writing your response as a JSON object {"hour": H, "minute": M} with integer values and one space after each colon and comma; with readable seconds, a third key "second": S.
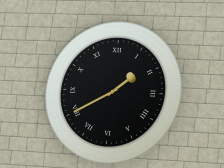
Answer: {"hour": 1, "minute": 40}
